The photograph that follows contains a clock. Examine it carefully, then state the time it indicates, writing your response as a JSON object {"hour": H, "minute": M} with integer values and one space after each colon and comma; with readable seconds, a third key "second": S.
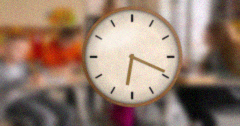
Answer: {"hour": 6, "minute": 19}
